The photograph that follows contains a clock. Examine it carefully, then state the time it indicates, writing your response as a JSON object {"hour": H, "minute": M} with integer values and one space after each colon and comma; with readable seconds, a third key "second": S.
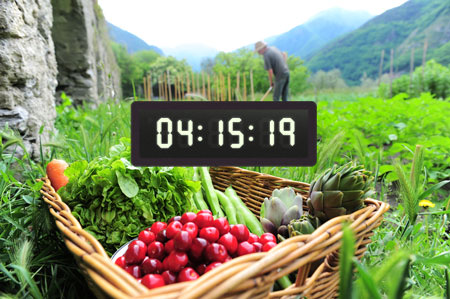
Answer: {"hour": 4, "minute": 15, "second": 19}
